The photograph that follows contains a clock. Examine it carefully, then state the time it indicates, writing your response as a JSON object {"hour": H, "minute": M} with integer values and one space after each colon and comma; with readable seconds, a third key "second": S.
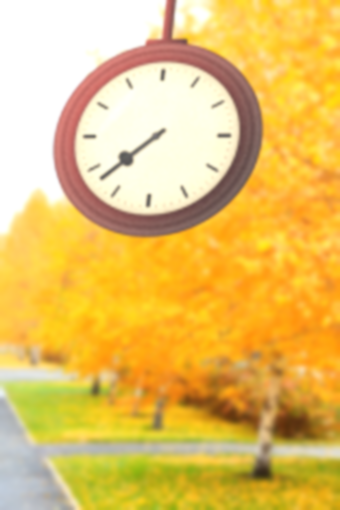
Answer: {"hour": 7, "minute": 38}
